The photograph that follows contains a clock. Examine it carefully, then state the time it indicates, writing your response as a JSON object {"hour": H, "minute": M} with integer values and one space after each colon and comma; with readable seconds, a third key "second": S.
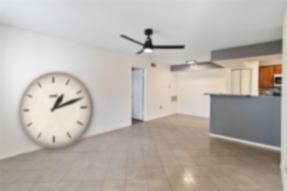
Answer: {"hour": 1, "minute": 12}
